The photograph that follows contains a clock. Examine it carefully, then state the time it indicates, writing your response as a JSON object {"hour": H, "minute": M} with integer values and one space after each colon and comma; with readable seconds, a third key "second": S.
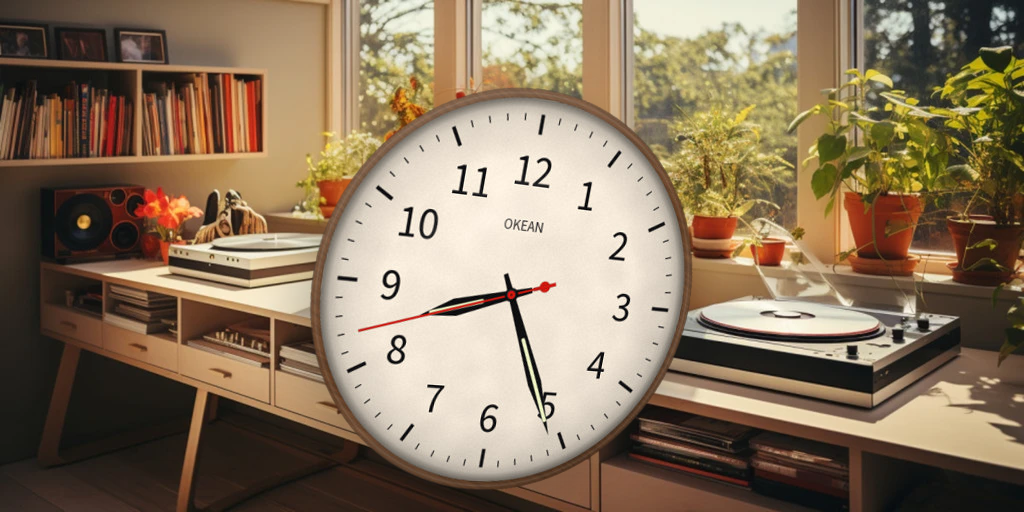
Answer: {"hour": 8, "minute": 25, "second": 42}
